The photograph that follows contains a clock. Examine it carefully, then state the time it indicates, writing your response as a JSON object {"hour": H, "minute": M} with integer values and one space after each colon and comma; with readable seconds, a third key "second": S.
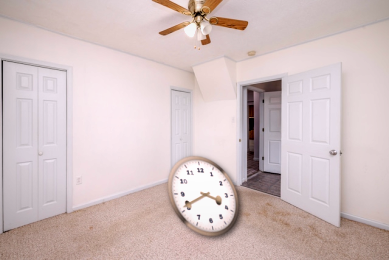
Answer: {"hour": 3, "minute": 41}
